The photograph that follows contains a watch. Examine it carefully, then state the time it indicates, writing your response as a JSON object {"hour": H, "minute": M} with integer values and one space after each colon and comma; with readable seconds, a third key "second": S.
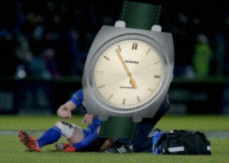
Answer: {"hour": 4, "minute": 54}
